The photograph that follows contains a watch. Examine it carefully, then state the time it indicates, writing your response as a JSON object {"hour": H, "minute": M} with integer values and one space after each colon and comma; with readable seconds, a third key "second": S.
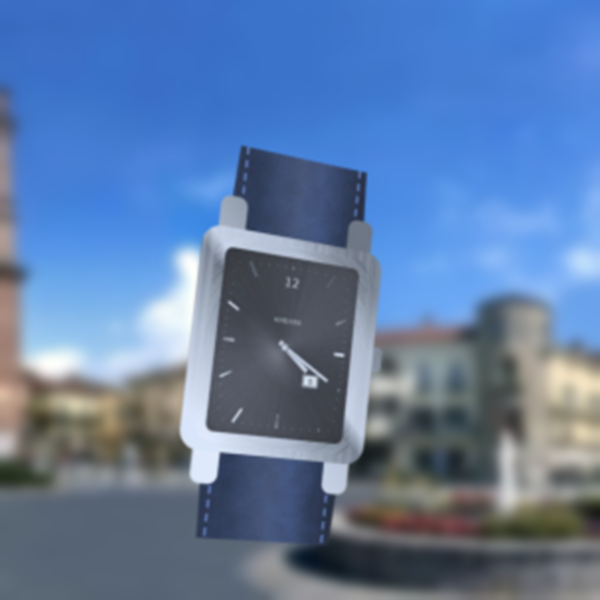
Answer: {"hour": 4, "minute": 20}
